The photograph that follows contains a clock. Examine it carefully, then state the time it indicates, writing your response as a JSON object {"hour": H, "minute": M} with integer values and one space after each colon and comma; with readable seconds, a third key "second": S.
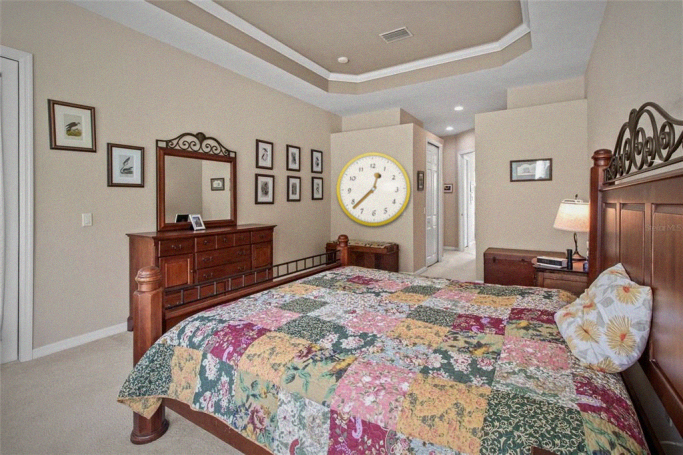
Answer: {"hour": 12, "minute": 38}
